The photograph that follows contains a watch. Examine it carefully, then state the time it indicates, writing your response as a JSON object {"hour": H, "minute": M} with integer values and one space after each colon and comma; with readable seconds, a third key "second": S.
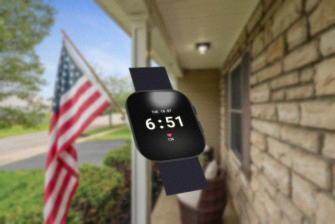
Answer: {"hour": 6, "minute": 51}
